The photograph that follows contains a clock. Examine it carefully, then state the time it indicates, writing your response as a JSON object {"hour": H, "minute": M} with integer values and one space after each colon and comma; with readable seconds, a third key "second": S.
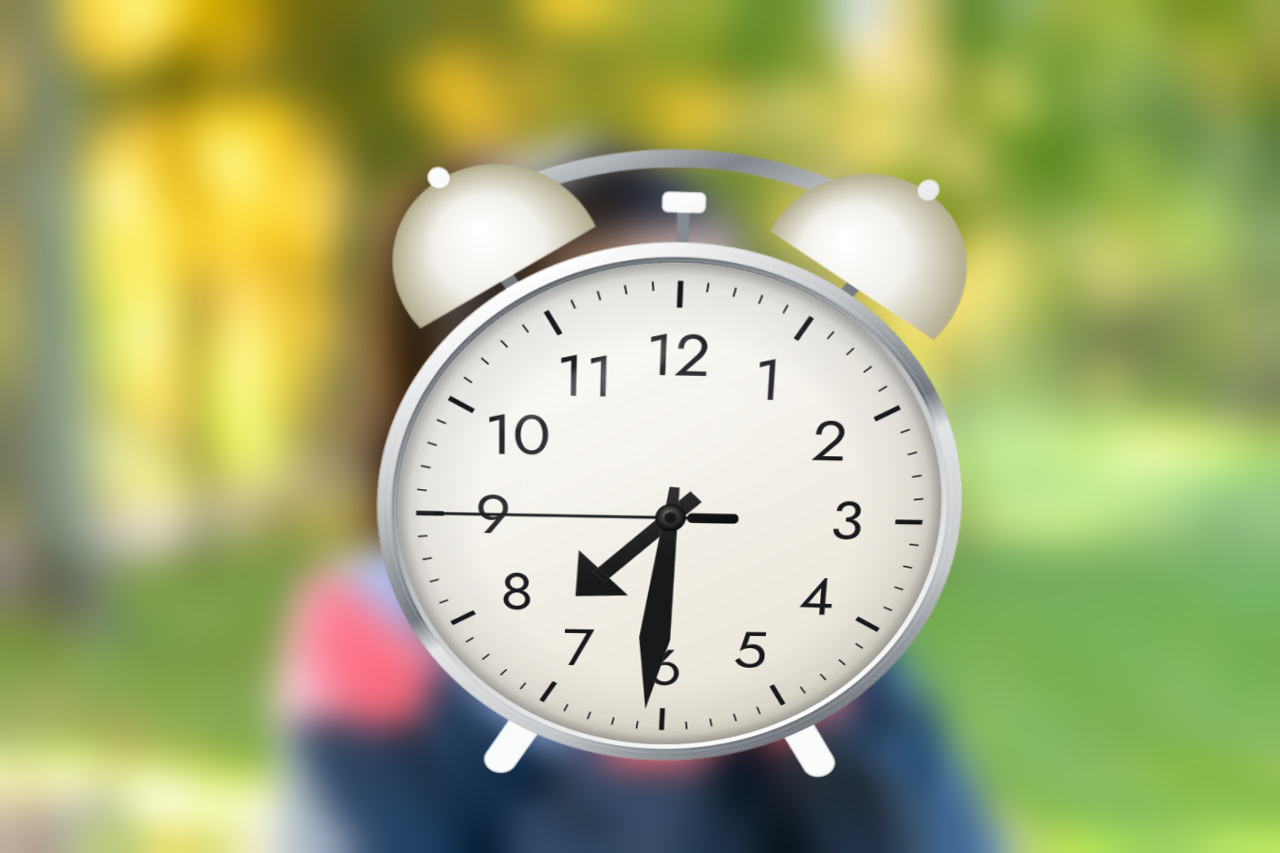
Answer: {"hour": 7, "minute": 30, "second": 45}
